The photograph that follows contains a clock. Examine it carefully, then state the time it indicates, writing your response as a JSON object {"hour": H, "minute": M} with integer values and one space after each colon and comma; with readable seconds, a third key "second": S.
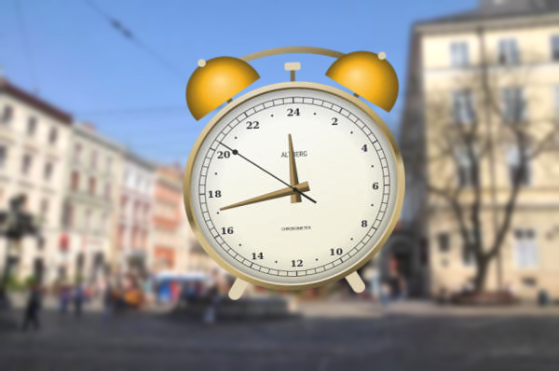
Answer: {"hour": 23, "minute": 42, "second": 51}
